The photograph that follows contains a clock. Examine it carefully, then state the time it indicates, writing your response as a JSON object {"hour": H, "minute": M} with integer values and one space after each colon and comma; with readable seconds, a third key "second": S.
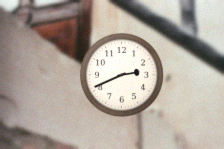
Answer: {"hour": 2, "minute": 41}
